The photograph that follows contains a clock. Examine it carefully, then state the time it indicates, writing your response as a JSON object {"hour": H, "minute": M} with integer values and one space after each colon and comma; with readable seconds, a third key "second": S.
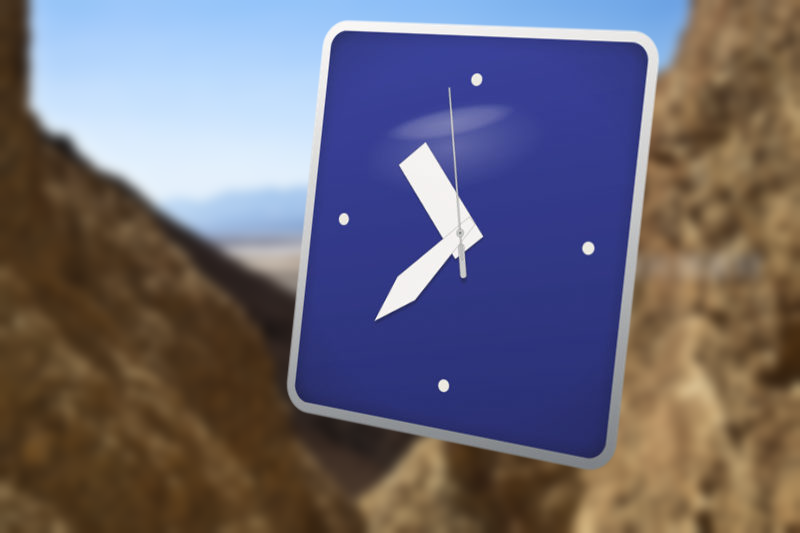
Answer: {"hour": 10, "minute": 36, "second": 58}
